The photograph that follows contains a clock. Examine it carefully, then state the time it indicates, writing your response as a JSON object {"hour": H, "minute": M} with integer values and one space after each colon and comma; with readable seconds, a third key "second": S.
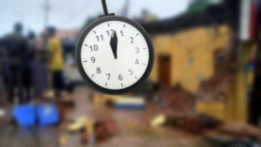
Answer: {"hour": 12, "minute": 2}
